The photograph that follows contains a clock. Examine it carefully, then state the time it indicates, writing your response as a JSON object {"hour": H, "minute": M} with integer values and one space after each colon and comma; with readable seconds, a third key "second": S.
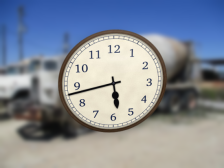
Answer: {"hour": 5, "minute": 43}
